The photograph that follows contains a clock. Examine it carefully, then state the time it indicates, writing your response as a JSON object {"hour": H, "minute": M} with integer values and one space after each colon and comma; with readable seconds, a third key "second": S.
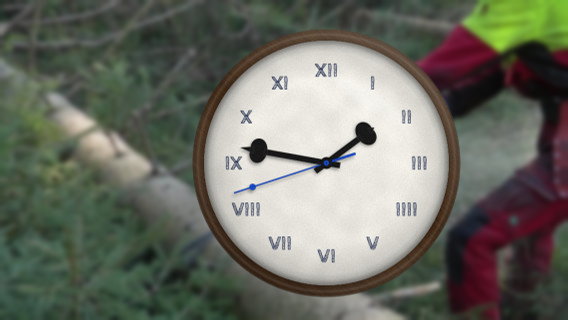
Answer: {"hour": 1, "minute": 46, "second": 42}
